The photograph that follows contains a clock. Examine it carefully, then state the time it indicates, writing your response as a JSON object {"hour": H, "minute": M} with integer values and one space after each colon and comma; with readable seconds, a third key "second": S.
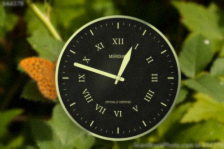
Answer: {"hour": 12, "minute": 48}
